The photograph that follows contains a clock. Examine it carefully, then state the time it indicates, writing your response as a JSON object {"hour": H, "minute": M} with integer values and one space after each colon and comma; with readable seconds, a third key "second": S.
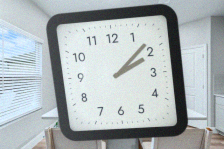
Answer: {"hour": 2, "minute": 8}
